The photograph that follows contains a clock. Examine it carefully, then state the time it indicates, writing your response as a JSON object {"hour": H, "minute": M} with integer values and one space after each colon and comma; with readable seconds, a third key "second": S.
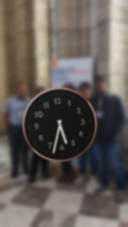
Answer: {"hour": 5, "minute": 33}
